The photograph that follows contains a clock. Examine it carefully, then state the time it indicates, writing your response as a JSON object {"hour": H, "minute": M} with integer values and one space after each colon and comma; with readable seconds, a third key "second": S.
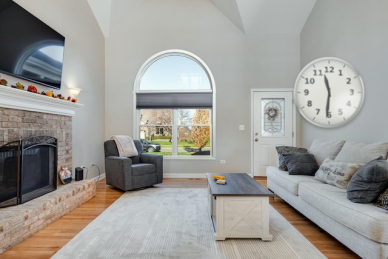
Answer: {"hour": 11, "minute": 31}
